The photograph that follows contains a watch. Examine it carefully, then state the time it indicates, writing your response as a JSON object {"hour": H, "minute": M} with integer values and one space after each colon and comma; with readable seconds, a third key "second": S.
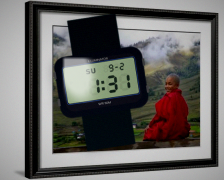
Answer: {"hour": 1, "minute": 31}
